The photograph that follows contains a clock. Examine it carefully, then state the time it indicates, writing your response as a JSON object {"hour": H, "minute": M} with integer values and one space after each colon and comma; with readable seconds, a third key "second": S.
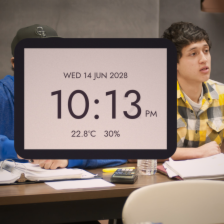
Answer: {"hour": 10, "minute": 13}
